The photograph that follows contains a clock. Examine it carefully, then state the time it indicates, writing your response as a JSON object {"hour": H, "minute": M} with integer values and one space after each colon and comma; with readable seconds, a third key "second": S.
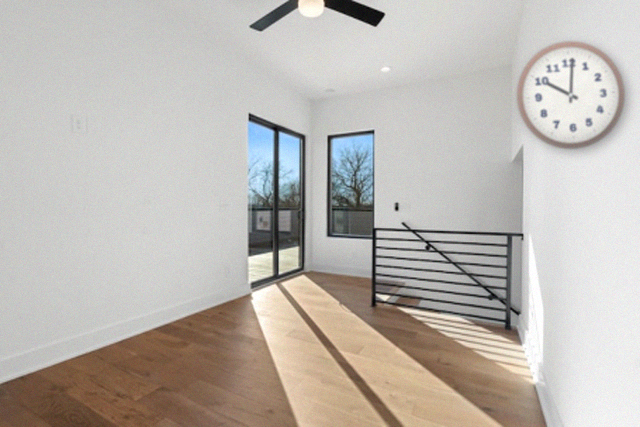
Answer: {"hour": 10, "minute": 1}
